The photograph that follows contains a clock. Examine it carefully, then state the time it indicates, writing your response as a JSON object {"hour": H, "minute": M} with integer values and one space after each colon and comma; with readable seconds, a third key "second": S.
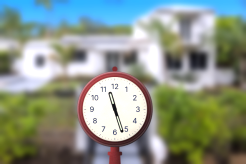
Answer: {"hour": 11, "minute": 27}
